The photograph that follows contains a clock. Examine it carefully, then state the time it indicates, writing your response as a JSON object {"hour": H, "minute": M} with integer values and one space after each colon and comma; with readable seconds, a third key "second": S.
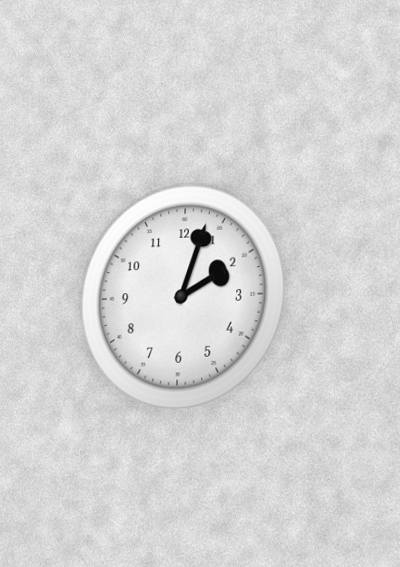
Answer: {"hour": 2, "minute": 3}
